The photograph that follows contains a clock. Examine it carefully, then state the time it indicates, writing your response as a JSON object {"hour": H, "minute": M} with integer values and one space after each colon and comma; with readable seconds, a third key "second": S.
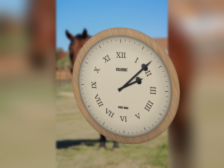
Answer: {"hour": 2, "minute": 8}
